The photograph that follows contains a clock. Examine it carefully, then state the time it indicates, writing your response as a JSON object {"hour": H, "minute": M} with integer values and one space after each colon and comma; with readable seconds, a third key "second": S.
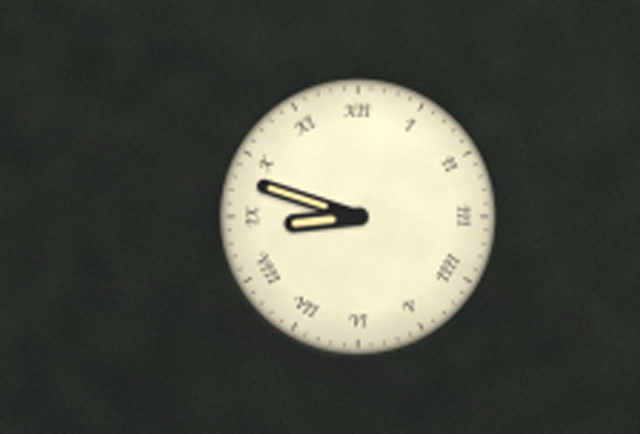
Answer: {"hour": 8, "minute": 48}
